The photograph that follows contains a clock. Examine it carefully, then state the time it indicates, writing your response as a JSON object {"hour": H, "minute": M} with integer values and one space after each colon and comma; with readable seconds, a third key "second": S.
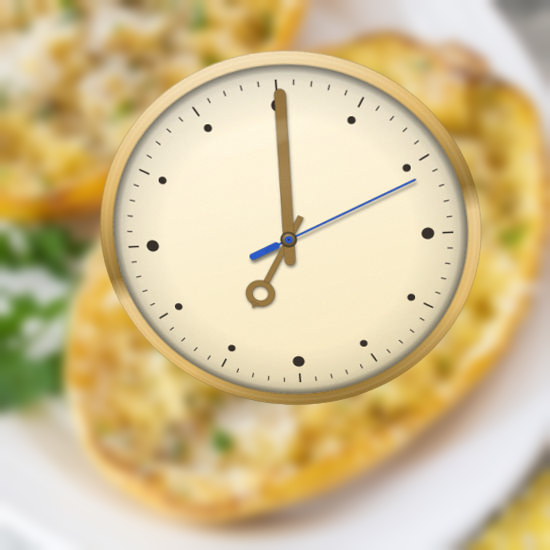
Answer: {"hour": 7, "minute": 0, "second": 11}
